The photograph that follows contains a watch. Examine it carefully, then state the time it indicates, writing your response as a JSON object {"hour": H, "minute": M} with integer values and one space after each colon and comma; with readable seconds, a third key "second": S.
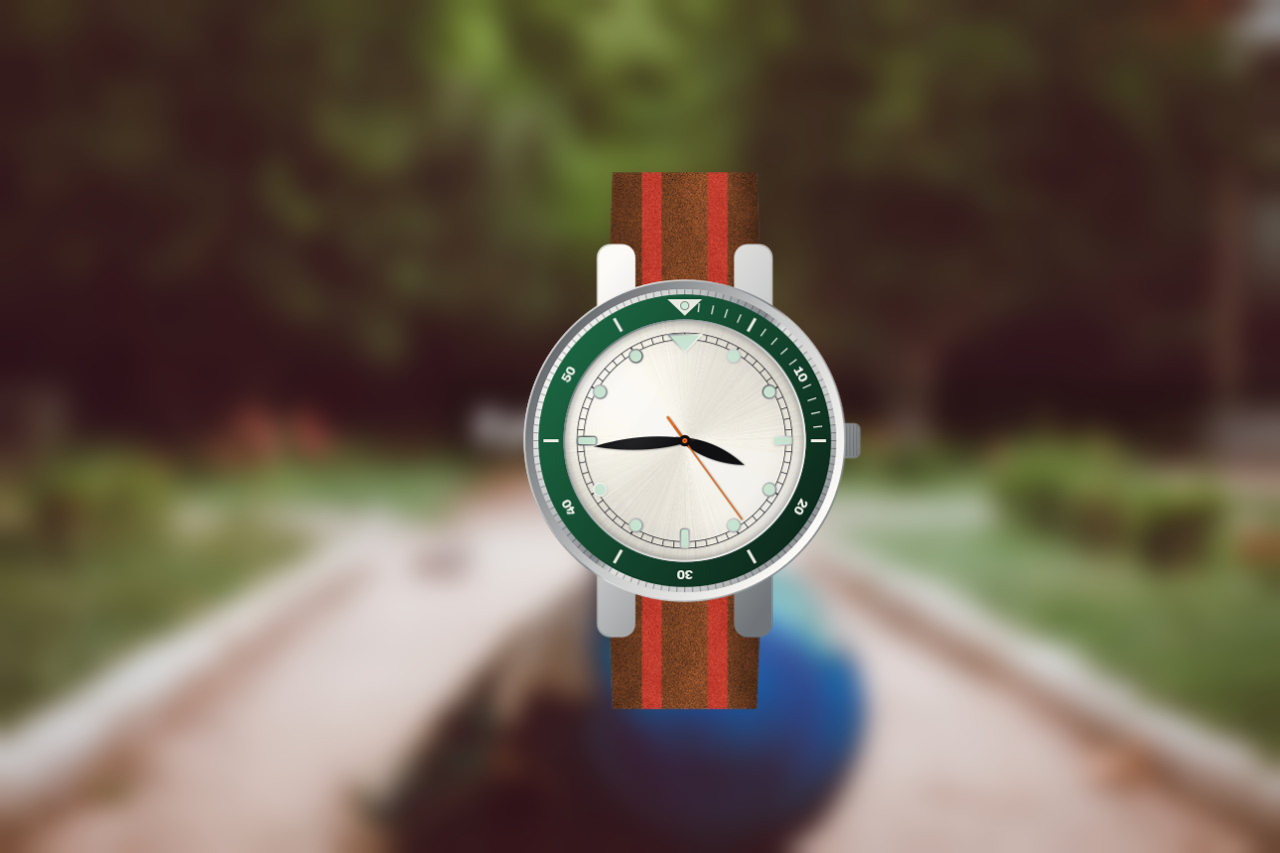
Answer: {"hour": 3, "minute": 44, "second": 24}
